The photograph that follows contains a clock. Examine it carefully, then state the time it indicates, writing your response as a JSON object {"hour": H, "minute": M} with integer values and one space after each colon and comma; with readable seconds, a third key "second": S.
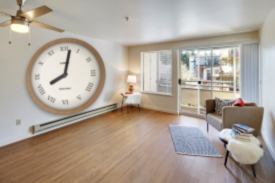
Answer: {"hour": 8, "minute": 2}
